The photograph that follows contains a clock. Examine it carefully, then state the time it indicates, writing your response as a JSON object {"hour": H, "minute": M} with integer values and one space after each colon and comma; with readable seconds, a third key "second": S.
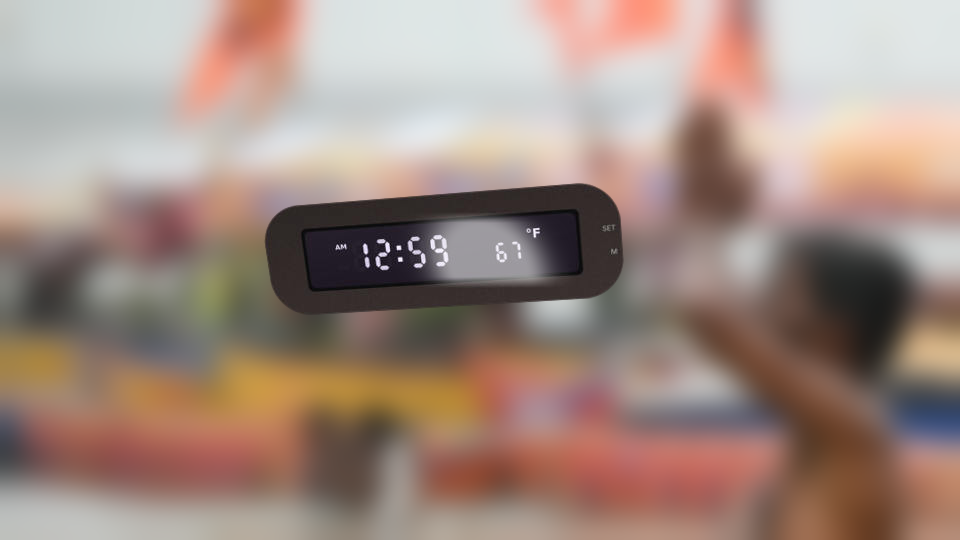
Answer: {"hour": 12, "minute": 59}
